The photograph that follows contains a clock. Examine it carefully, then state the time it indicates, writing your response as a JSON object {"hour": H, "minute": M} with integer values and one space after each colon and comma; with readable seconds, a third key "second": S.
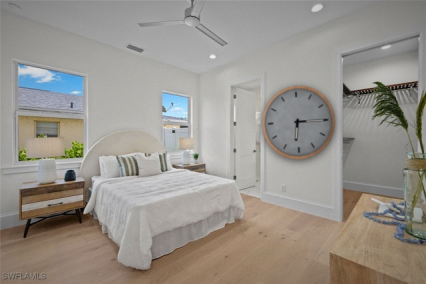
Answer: {"hour": 6, "minute": 15}
